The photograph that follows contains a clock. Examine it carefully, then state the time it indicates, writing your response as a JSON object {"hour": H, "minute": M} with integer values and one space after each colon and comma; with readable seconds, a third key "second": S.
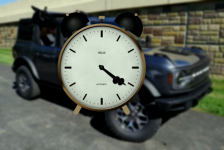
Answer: {"hour": 4, "minute": 21}
